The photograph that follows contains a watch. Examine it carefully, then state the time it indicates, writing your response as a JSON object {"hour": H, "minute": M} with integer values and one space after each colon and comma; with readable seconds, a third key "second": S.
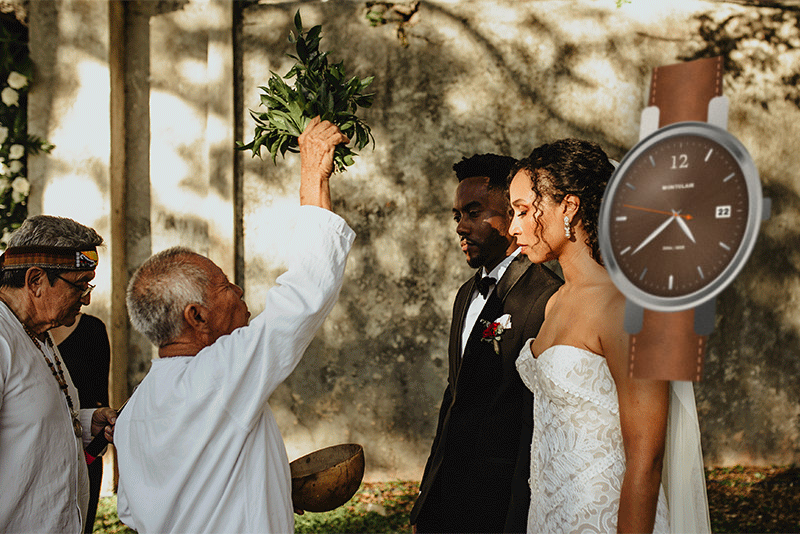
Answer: {"hour": 4, "minute": 38, "second": 47}
